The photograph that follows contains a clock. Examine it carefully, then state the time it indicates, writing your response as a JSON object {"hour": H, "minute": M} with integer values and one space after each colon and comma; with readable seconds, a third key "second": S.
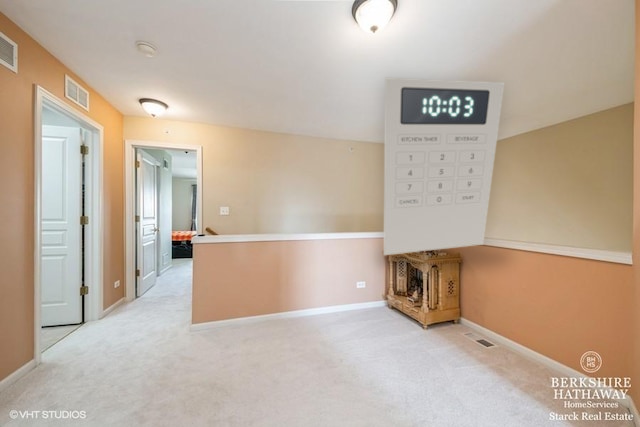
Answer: {"hour": 10, "minute": 3}
